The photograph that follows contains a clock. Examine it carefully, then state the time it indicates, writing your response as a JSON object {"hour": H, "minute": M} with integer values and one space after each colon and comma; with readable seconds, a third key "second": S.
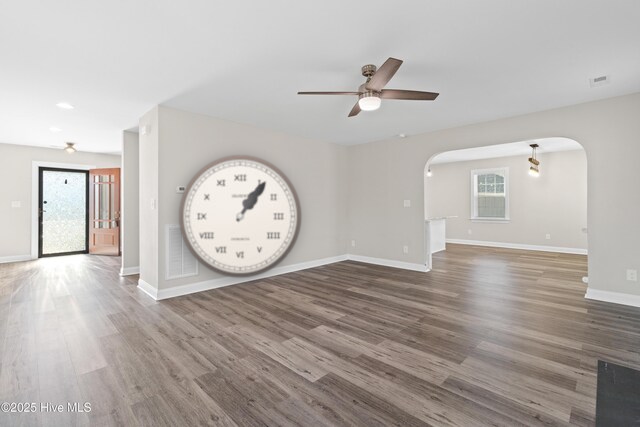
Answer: {"hour": 1, "minute": 6}
